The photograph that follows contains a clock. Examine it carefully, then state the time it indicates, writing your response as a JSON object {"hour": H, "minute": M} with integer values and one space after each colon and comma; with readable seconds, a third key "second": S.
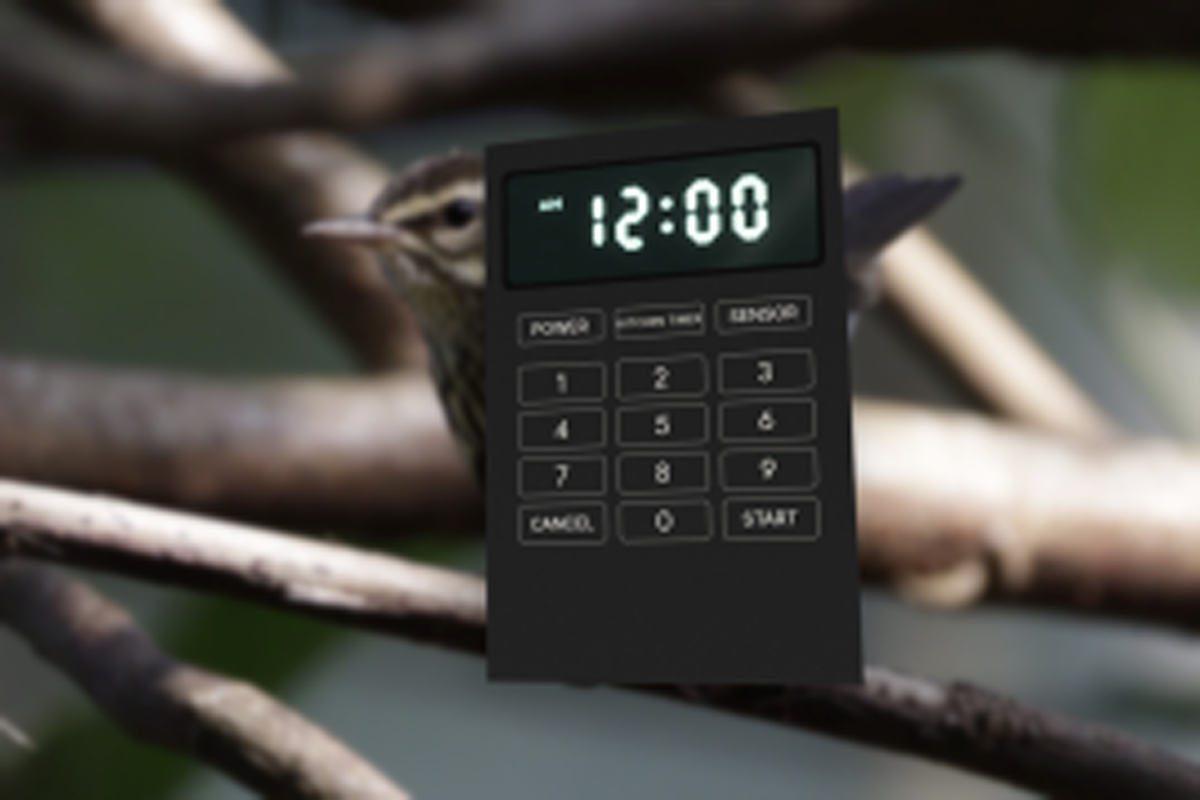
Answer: {"hour": 12, "minute": 0}
